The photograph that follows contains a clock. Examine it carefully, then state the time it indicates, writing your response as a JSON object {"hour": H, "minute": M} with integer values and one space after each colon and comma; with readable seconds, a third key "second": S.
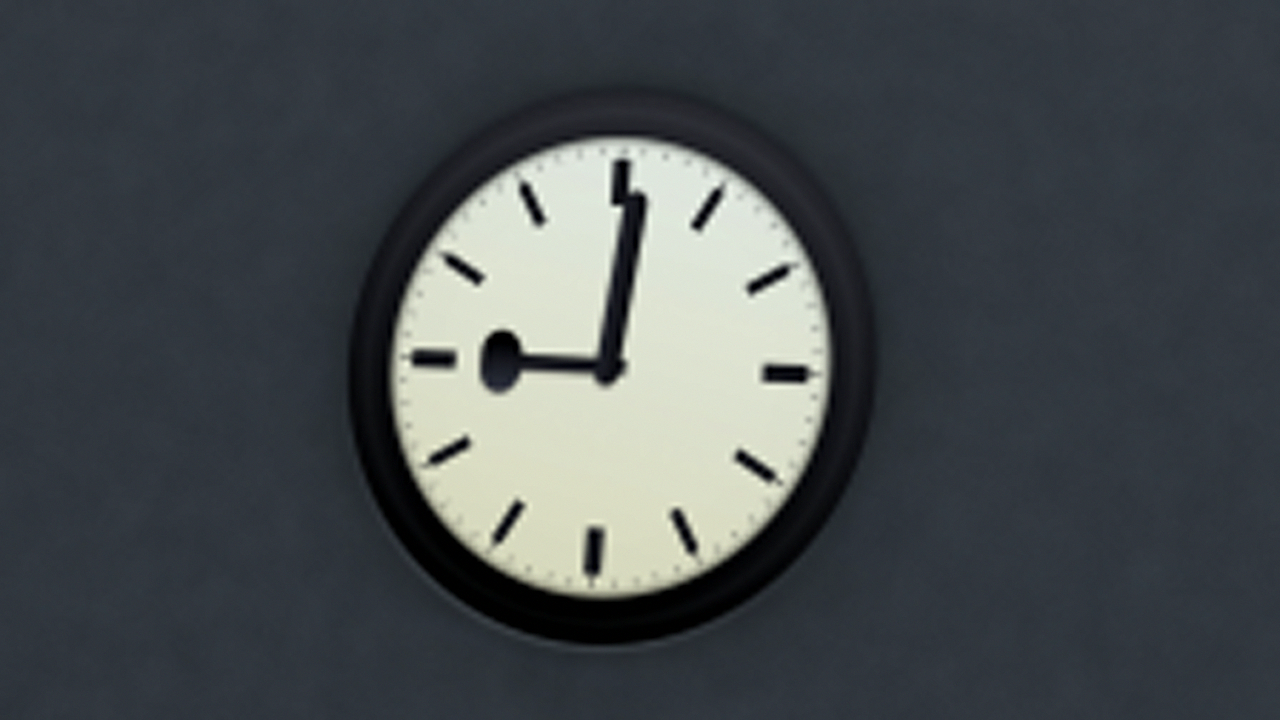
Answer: {"hour": 9, "minute": 1}
